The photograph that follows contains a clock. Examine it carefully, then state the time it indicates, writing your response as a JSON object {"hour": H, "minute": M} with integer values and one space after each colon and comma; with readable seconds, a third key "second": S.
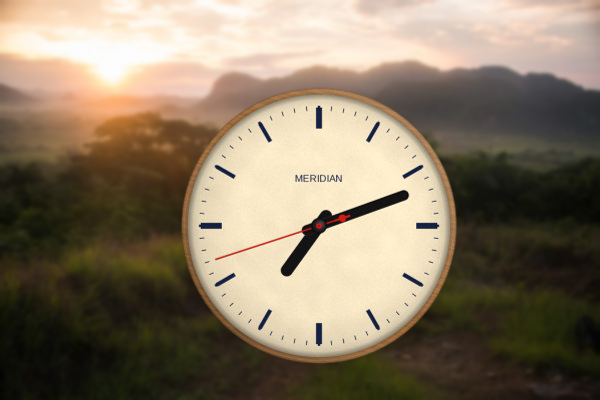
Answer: {"hour": 7, "minute": 11, "second": 42}
